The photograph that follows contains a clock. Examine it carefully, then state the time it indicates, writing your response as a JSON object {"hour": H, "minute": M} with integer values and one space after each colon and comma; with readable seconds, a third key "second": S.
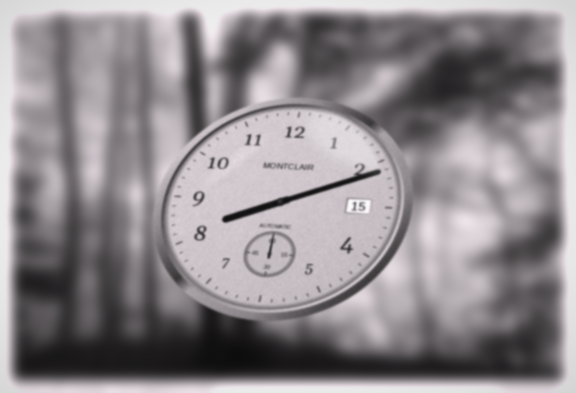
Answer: {"hour": 8, "minute": 11}
